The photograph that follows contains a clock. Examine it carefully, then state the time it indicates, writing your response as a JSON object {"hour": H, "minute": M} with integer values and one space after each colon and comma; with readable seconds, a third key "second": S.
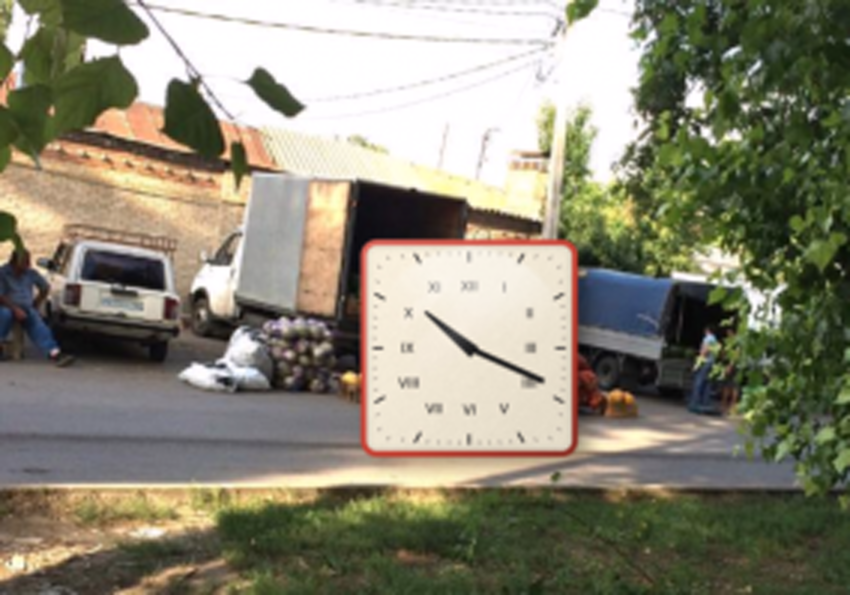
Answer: {"hour": 10, "minute": 19}
